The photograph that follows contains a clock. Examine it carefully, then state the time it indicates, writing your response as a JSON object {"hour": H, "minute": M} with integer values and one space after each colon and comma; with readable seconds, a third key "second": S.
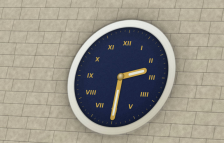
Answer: {"hour": 2, "minute": 30}
